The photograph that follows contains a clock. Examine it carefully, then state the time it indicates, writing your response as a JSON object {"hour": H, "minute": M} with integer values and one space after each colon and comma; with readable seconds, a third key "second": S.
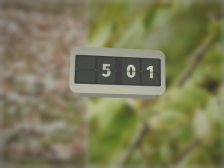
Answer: {"hour": 5, "minute": 1}
